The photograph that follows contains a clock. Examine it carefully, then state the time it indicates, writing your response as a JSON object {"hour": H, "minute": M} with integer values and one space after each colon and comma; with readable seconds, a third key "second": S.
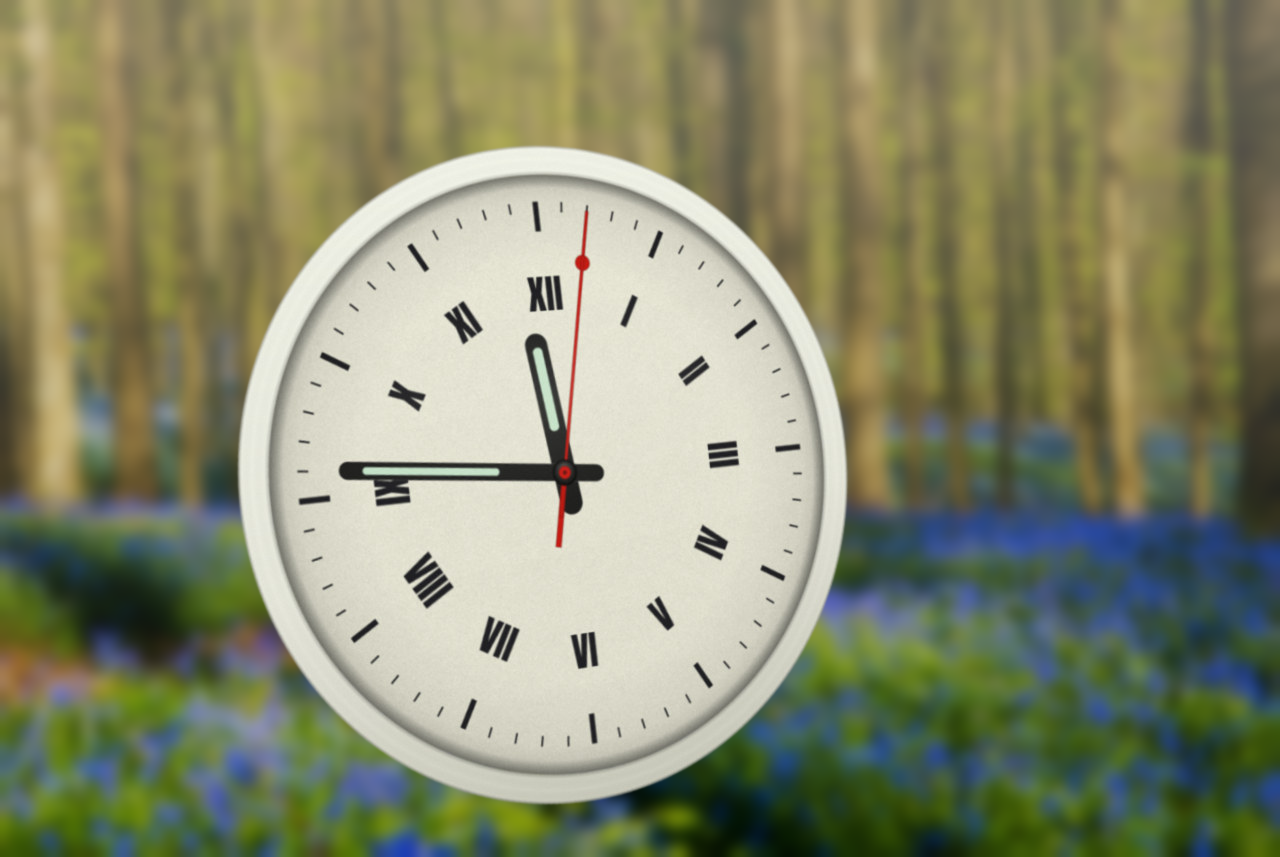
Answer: {"hour": 11, "minute": 46, "second": 2}
